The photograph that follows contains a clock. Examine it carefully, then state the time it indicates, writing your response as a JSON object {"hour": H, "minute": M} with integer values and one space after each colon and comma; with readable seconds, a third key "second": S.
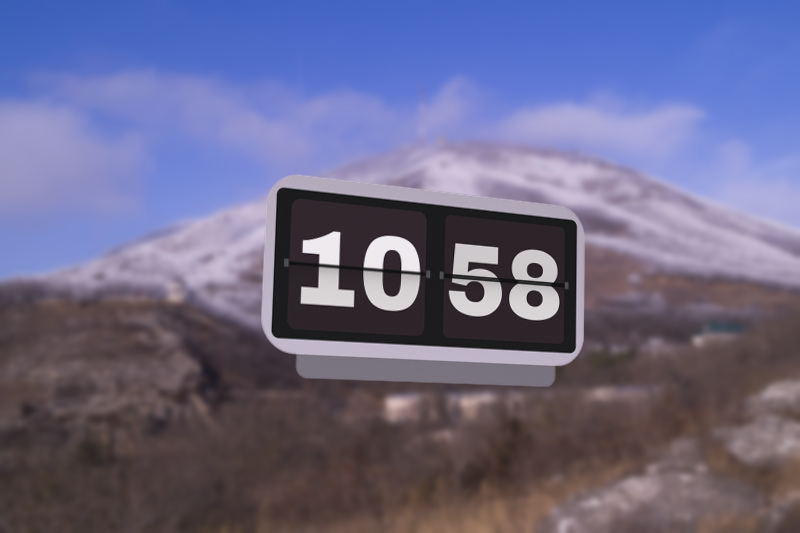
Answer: {"hour": 10, "minute": 58}
